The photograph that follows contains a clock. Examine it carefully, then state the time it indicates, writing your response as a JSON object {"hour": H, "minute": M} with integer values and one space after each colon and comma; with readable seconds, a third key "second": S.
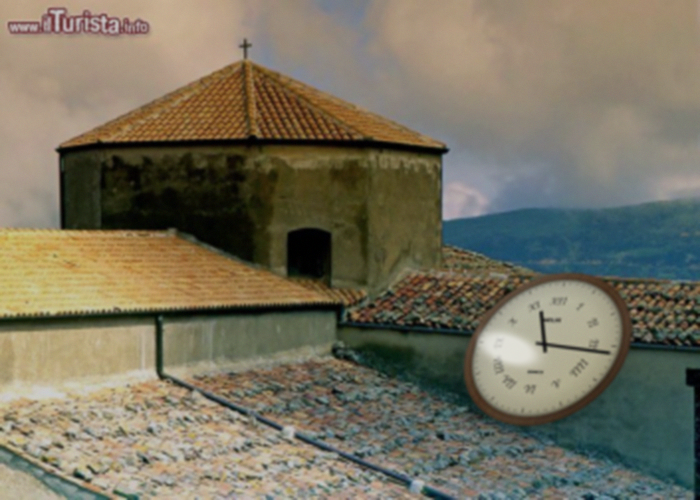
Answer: {"hour": 11, "minute": 16}
